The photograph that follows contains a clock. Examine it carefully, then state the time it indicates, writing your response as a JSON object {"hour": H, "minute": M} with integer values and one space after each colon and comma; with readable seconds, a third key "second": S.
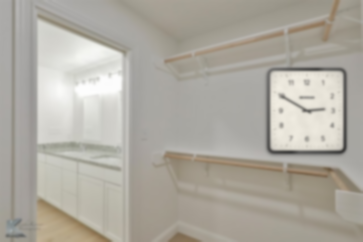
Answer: {"hour": 2, "minute": 50}
